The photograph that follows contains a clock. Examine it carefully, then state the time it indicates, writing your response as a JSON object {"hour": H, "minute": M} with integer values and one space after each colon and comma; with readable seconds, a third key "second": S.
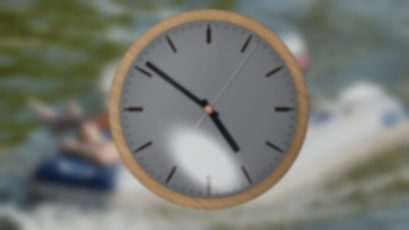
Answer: {"hour": 4, "minute": 51, "second": 6}
